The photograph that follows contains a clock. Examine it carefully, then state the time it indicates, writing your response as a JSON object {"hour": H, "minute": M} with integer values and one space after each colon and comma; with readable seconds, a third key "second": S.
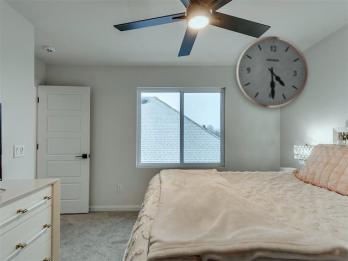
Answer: {"hour": 4, "minute": 29}
